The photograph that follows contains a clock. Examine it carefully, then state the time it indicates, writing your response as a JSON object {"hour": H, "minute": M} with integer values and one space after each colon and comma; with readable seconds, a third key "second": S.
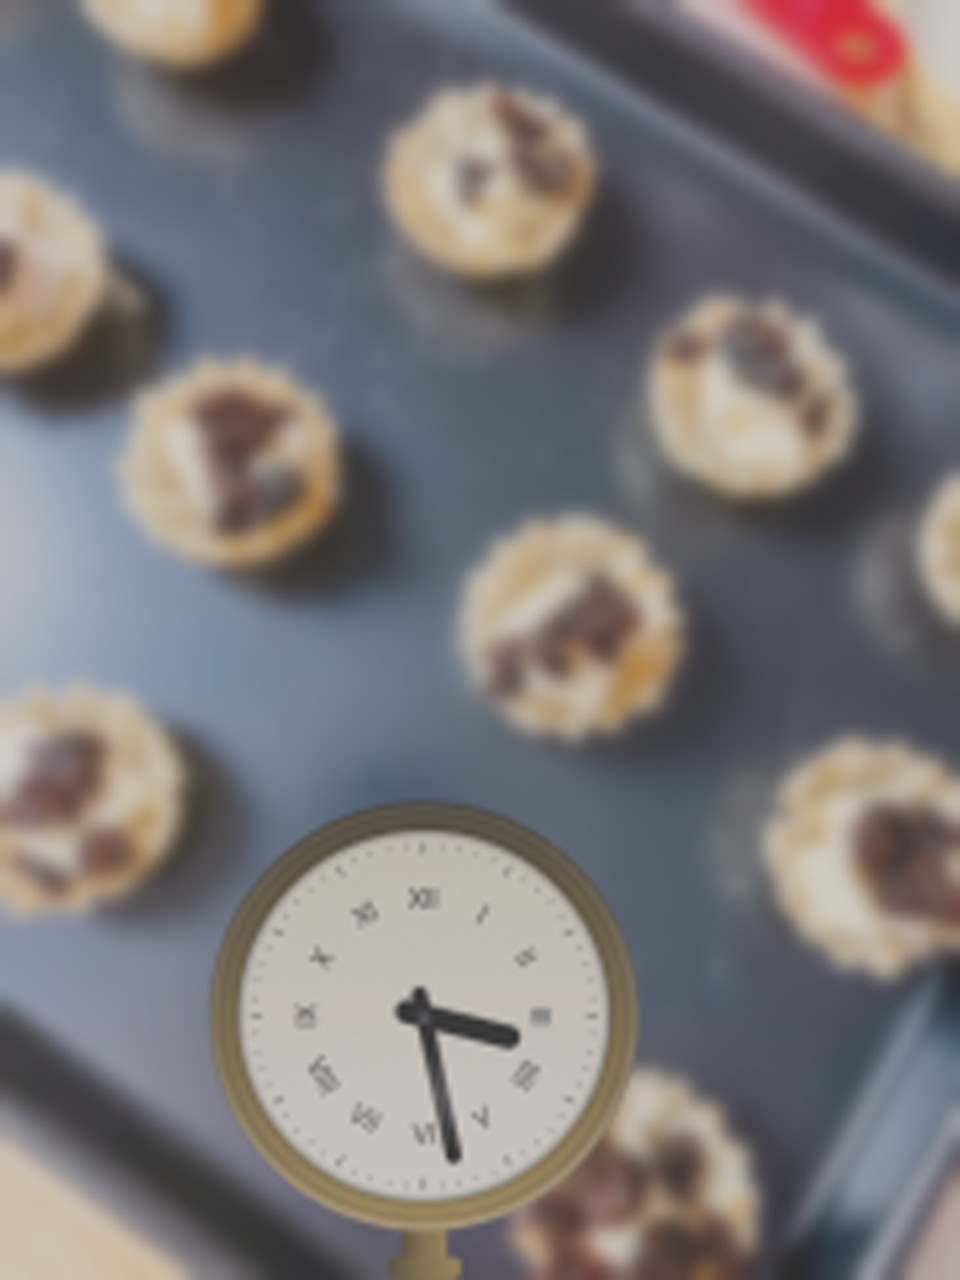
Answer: {"hour": 3, "minute": 28}
